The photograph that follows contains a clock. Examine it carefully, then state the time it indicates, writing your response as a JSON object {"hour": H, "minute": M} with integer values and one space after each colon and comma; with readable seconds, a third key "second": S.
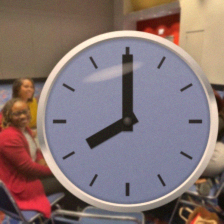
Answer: {"hour": 8, "minute": 0}
